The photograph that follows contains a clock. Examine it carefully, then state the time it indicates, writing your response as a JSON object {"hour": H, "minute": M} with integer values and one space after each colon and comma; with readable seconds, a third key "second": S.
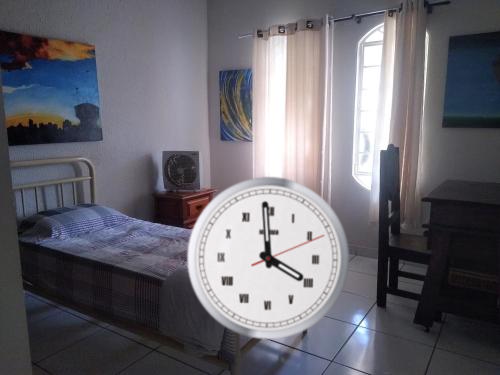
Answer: {"hour": 3, "minute": 59, "second": 11}
